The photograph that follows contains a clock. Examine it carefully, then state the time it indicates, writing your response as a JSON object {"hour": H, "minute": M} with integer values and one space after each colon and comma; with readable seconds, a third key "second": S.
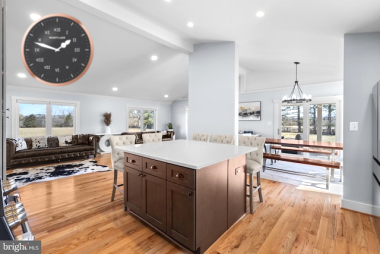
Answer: {"hour": 1, "minute": 48}
